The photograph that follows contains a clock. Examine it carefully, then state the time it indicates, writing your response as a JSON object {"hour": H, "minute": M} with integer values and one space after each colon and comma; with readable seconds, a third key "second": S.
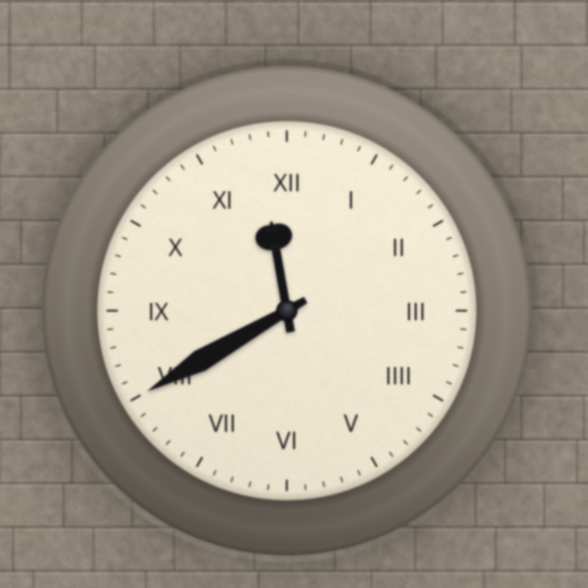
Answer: {"hour": 11, "minute": 40}
